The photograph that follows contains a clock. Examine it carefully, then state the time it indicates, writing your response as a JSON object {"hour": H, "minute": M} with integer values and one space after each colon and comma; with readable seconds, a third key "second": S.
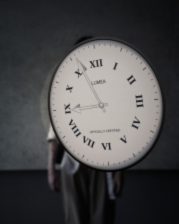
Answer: {"hour": 8, "minute": 56}
